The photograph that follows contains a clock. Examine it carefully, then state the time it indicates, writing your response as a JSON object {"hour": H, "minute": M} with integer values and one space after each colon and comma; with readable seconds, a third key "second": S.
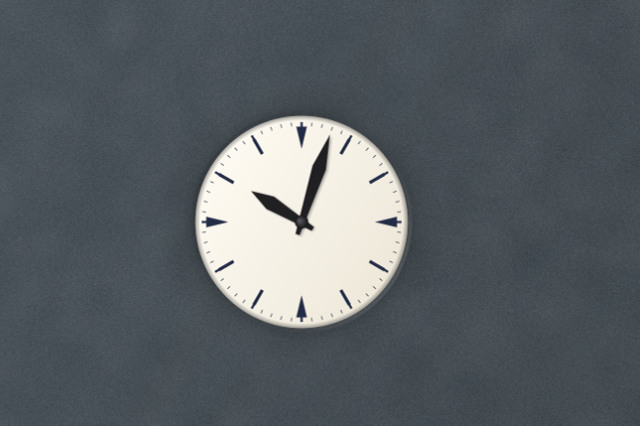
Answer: {"hour": 10, "minute": 3}
